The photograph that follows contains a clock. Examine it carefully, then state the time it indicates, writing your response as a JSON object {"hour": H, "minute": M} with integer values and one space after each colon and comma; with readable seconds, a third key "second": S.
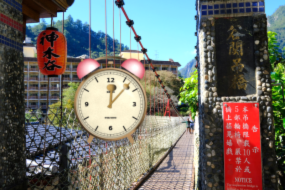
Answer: {"hour": 12, "minute": 7}
